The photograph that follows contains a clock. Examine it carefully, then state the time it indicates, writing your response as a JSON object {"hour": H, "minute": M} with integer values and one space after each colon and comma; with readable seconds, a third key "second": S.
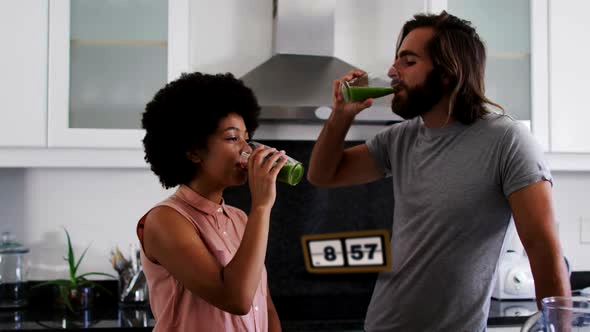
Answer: {"hour": 8, "minute": 57}
